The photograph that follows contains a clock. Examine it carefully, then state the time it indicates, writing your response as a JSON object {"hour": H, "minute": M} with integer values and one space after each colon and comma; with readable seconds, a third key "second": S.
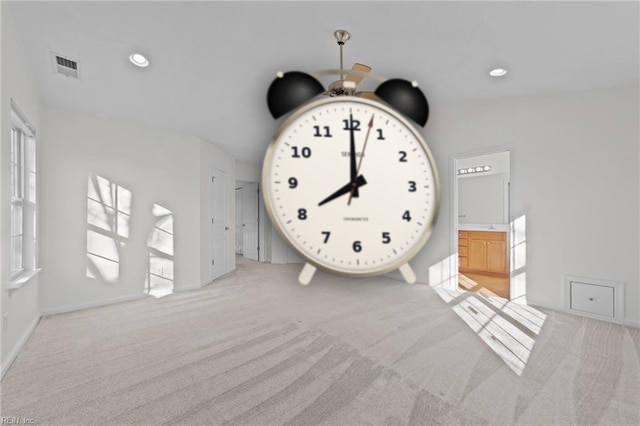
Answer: {"hour": 8, "minute": 0, "second": 3}
